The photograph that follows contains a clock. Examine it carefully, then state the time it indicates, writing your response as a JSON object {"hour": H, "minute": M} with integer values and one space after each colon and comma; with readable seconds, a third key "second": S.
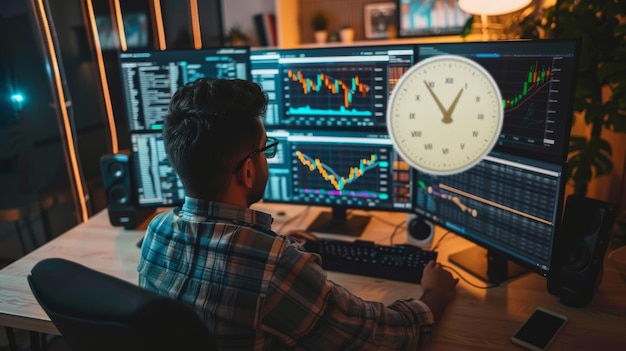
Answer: {"hour": 12, "minute": 54}
